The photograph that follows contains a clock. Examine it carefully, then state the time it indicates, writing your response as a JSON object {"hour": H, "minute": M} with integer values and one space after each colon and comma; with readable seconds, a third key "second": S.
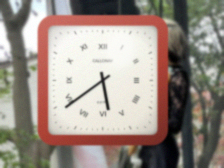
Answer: {"hour": 5, "minute": 39}
